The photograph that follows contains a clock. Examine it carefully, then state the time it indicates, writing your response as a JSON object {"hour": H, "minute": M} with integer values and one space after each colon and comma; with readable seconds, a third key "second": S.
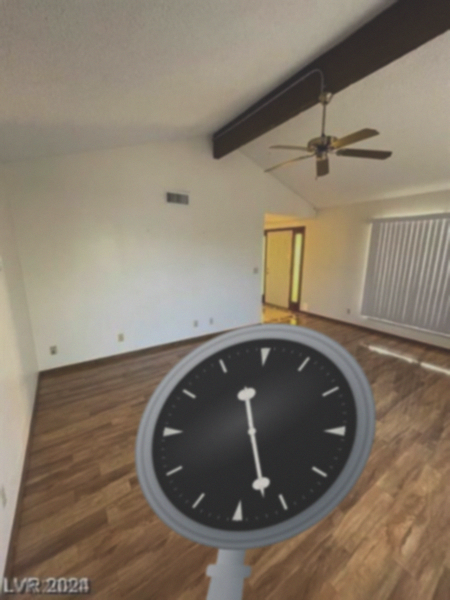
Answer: {"hour": 11, "minute": 27}
